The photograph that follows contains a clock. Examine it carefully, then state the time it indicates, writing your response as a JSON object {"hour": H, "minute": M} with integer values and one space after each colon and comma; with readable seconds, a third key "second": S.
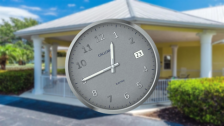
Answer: {"hour": 12, "minute": 45}
